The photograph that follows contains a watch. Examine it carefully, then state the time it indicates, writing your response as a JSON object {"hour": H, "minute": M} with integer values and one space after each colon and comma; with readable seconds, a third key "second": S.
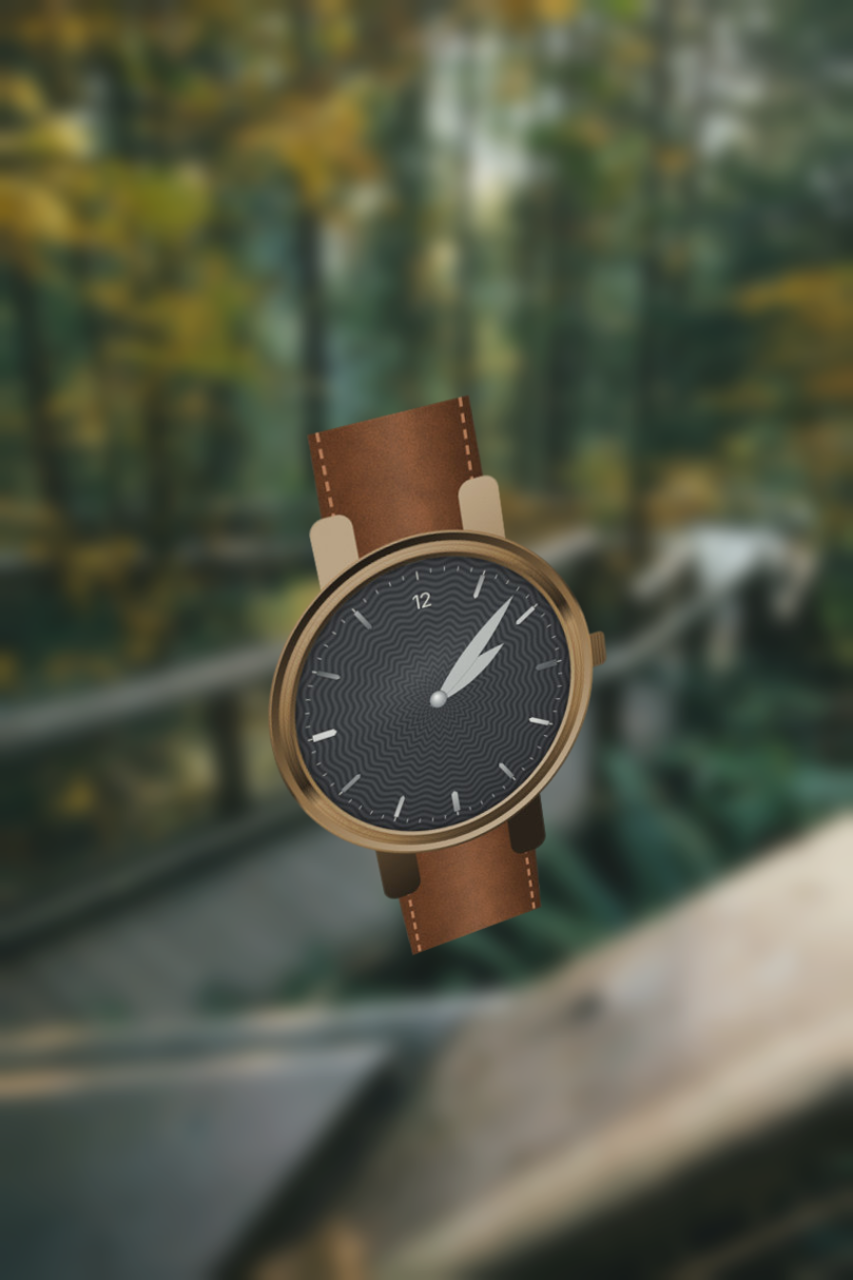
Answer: {"hour": 2, "minute": 8}
